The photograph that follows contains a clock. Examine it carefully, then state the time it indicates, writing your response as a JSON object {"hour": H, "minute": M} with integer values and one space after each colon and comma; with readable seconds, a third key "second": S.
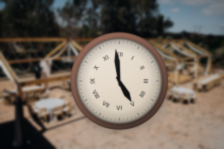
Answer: {"hour": 4, "minute": 59}
